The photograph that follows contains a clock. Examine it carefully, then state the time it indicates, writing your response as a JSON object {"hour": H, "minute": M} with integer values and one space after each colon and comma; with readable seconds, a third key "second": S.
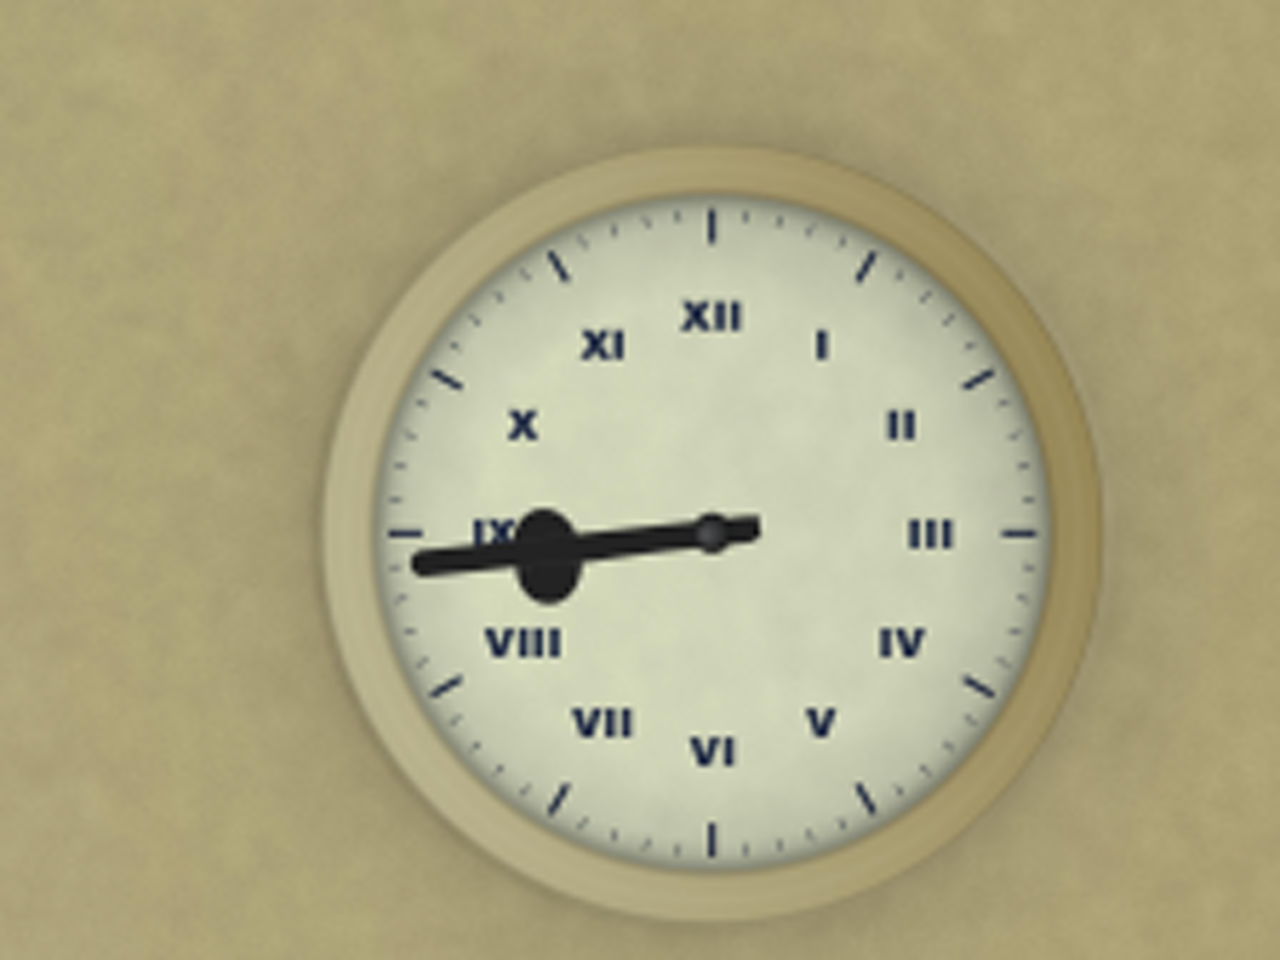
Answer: {"hour": 8, "minute": 44}
